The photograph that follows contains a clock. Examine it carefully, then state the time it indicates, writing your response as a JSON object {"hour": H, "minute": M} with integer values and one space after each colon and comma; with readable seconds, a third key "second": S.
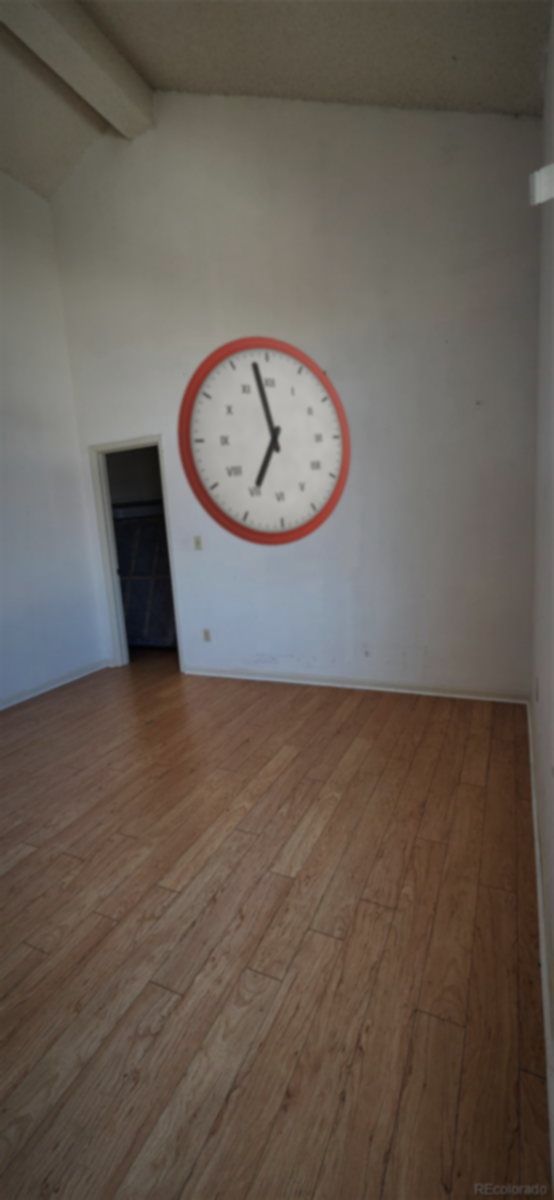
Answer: {"hour": 6, "minute": 58}
